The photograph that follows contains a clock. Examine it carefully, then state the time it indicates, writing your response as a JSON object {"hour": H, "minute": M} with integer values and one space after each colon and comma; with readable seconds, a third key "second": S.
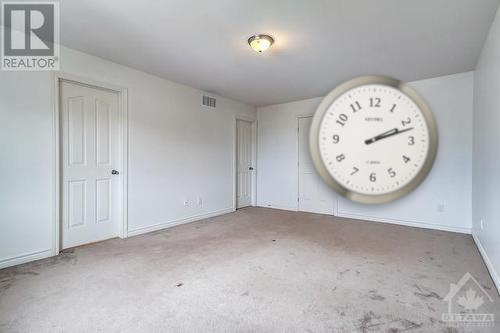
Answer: {"hour": 2, "minute": 12}
